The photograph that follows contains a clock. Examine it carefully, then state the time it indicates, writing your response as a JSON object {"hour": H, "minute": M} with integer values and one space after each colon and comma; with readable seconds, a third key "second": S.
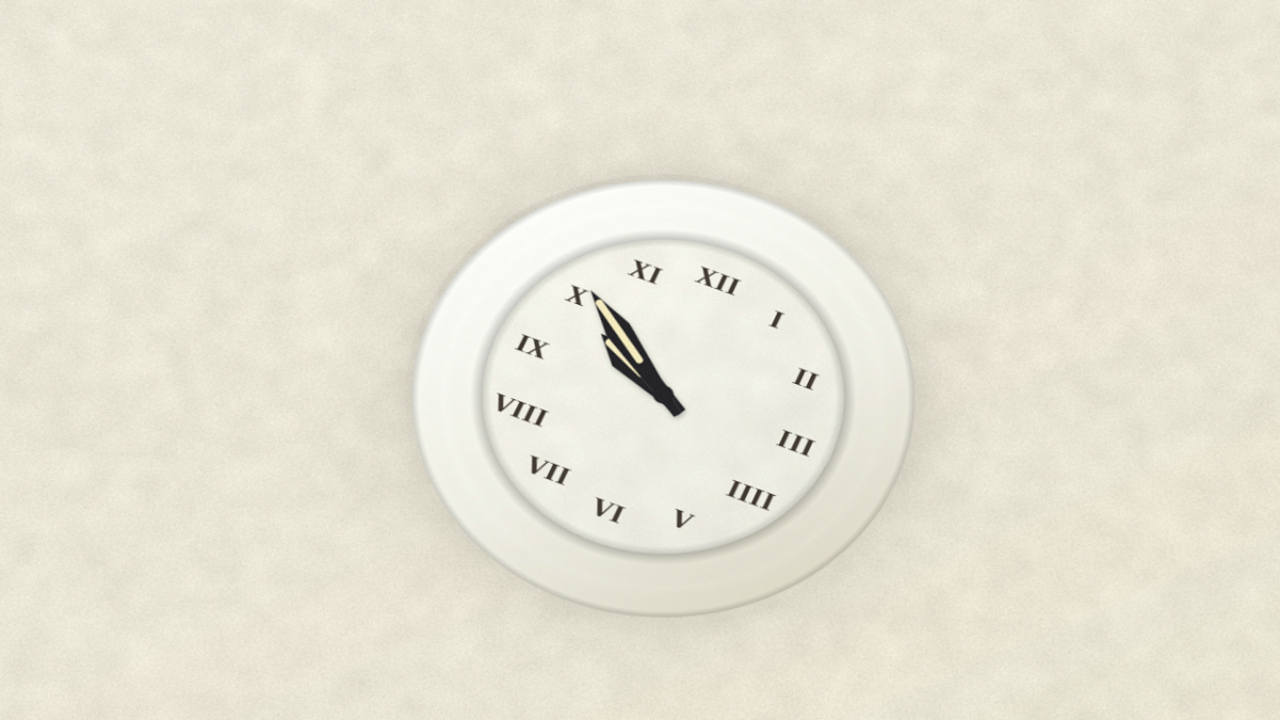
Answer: {"hour": 9, "minute": 51}
